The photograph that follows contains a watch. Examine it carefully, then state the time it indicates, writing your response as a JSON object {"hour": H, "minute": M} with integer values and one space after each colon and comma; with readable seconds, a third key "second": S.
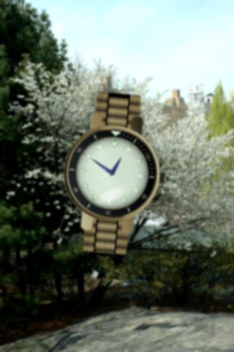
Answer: {"hour": 12, "minute": 50}
